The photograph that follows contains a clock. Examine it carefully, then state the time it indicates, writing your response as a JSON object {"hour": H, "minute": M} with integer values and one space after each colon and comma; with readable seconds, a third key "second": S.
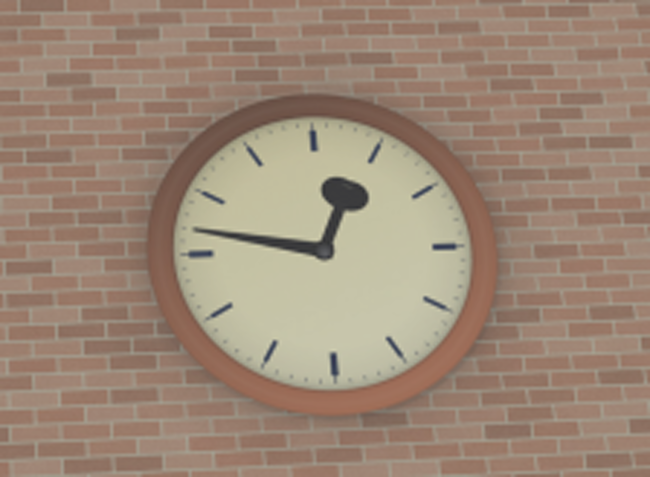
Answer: {"hour": 12, "minute": 47}
